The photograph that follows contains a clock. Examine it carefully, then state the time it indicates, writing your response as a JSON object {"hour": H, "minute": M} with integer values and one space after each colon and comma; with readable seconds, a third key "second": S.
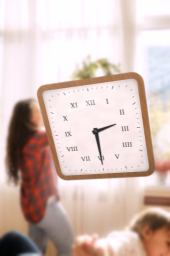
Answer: {"hour": 2, "minute": 30}
